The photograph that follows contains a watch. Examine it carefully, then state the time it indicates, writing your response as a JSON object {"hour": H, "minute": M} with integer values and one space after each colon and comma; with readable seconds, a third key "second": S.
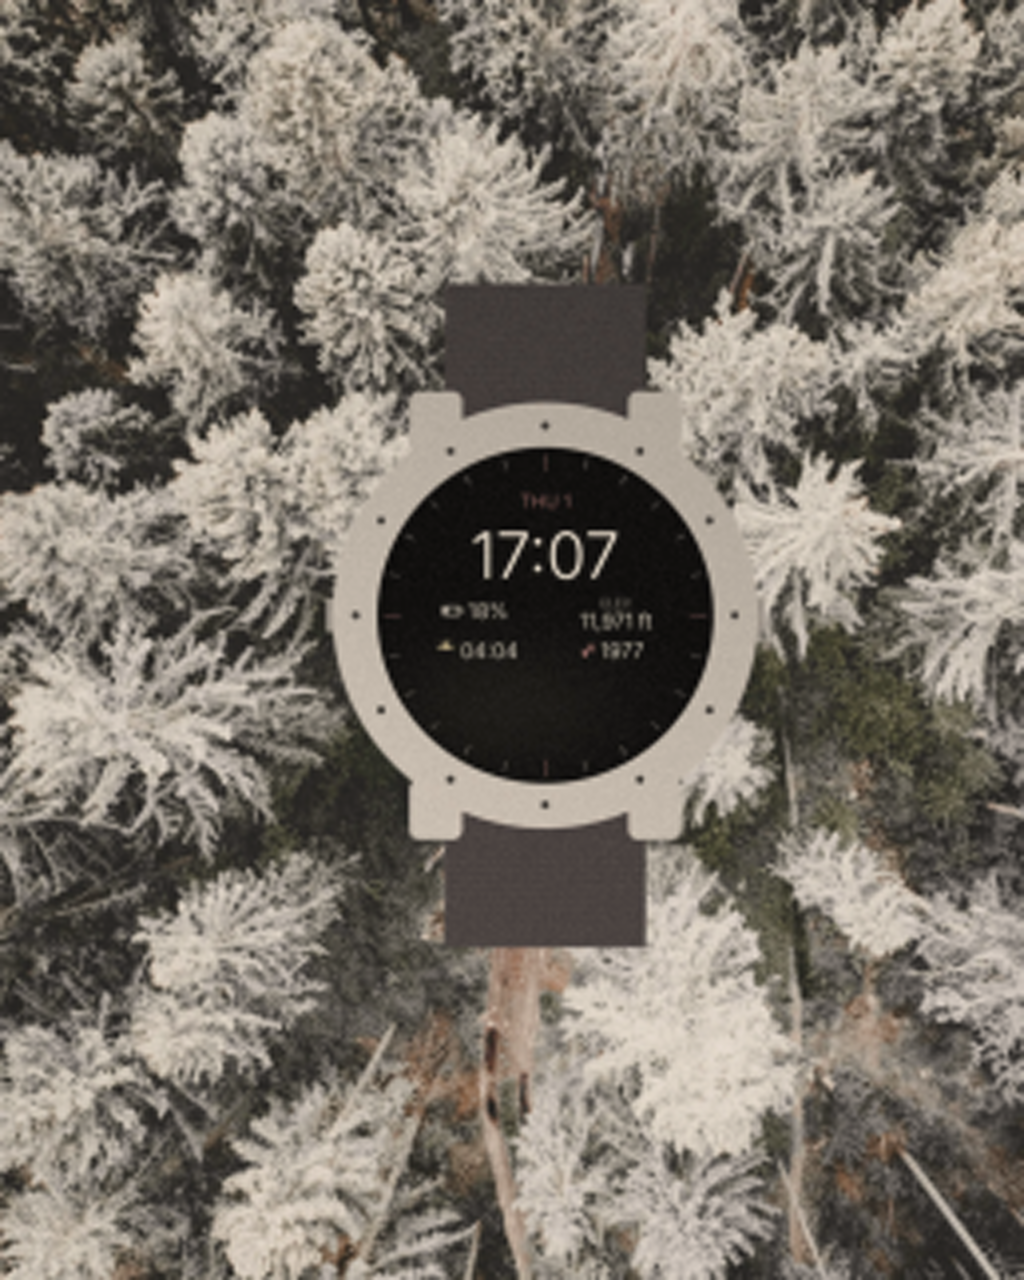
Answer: {"hour": 17, "minute": 7}
